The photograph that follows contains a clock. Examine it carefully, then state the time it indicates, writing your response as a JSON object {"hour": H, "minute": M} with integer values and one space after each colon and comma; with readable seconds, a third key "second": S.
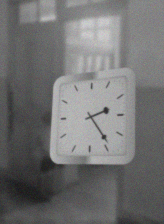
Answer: {"hour": 2, "minute": 24}
